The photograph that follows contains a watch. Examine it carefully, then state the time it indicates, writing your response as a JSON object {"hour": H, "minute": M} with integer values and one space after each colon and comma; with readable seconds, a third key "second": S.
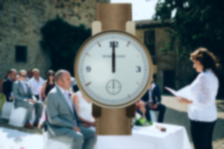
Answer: {"hour": 12, "minute": 0}
